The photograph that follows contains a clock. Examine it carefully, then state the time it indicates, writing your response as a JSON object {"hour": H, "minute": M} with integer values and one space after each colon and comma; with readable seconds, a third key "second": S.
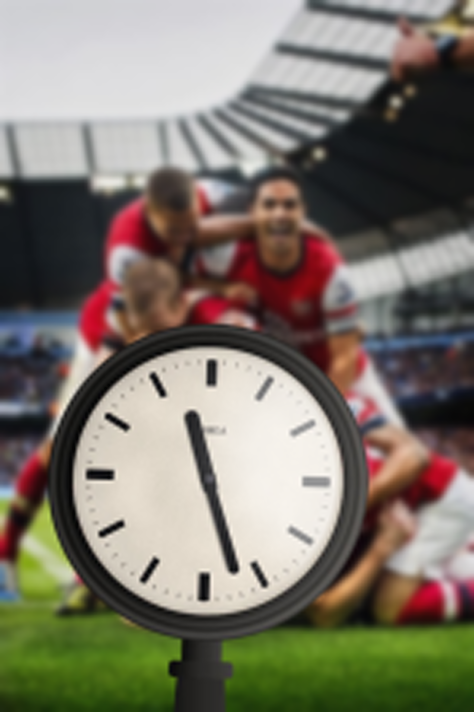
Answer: {"hour": 11, "minute": 27}
